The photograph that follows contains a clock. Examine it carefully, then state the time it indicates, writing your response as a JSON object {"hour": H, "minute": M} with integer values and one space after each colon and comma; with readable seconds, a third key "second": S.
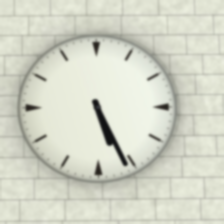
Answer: {"hour": 5, "minute": 26}
